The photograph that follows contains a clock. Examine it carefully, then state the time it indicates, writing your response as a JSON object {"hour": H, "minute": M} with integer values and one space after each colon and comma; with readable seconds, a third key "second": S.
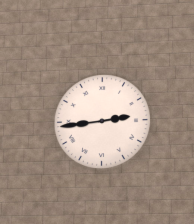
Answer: {"hour": 2, "minute": 44}
